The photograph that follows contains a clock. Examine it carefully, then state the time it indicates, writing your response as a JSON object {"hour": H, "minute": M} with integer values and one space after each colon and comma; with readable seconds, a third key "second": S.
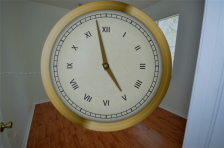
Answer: {"hour": 4, "minute": 58}
